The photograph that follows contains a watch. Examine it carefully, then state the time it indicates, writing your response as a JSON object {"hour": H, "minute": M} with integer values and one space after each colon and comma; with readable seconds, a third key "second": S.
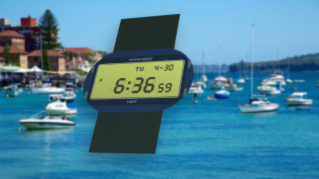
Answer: {"hour": 6, "minute": 36, "second": 59}
